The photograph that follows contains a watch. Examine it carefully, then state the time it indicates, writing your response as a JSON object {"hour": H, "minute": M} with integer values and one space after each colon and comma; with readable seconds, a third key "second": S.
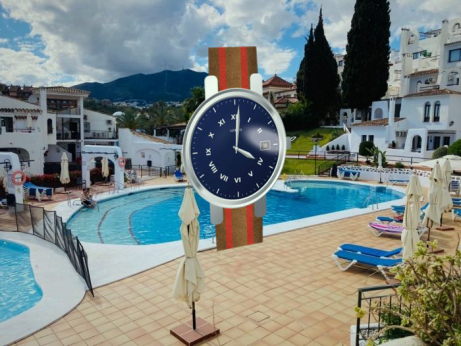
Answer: {"hour": 4, "minute": 1}
